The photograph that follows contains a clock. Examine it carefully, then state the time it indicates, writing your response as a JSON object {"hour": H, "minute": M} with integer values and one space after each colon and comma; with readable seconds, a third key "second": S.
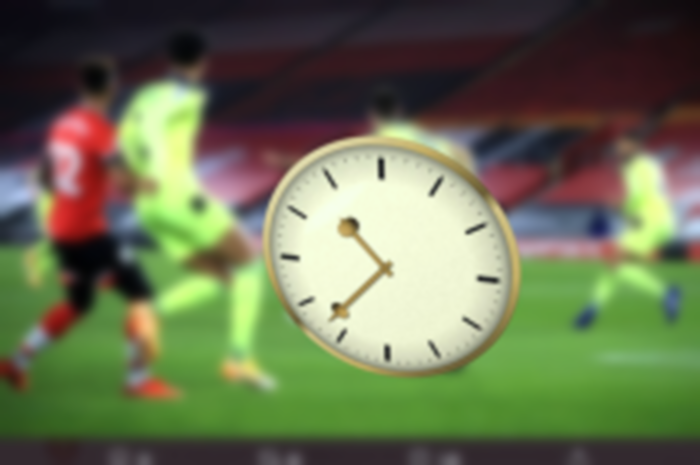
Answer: {"hour": 10, "minute": 37}
